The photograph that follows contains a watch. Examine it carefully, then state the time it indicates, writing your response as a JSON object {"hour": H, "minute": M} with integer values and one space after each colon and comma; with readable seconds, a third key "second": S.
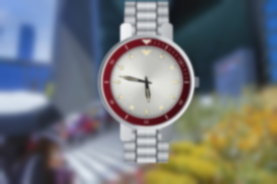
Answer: {"hour": 5, "minute": 47}
